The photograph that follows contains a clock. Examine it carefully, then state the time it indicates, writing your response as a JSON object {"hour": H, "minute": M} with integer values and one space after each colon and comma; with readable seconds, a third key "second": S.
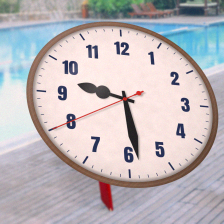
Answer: {"hour": 9, "minute": 28, "second": 40}
